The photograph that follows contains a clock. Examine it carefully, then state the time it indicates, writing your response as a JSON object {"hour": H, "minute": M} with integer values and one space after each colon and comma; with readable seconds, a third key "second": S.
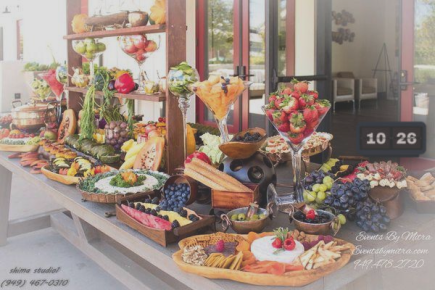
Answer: {"hour": 10, "minute": 26}
